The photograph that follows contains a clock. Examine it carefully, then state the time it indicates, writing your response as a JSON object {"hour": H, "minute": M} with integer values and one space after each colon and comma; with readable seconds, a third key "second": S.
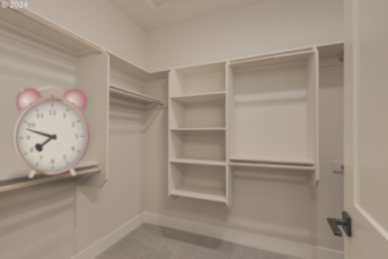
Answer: {"hour": 7, "minute": 48}
